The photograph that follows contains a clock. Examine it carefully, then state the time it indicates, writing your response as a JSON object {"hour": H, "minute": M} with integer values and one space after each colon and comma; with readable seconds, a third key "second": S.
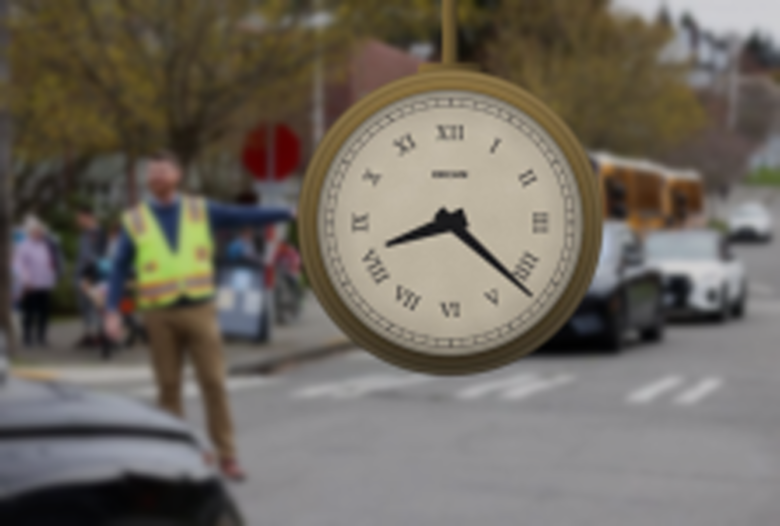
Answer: {"hour": 8, "minute": 22}
